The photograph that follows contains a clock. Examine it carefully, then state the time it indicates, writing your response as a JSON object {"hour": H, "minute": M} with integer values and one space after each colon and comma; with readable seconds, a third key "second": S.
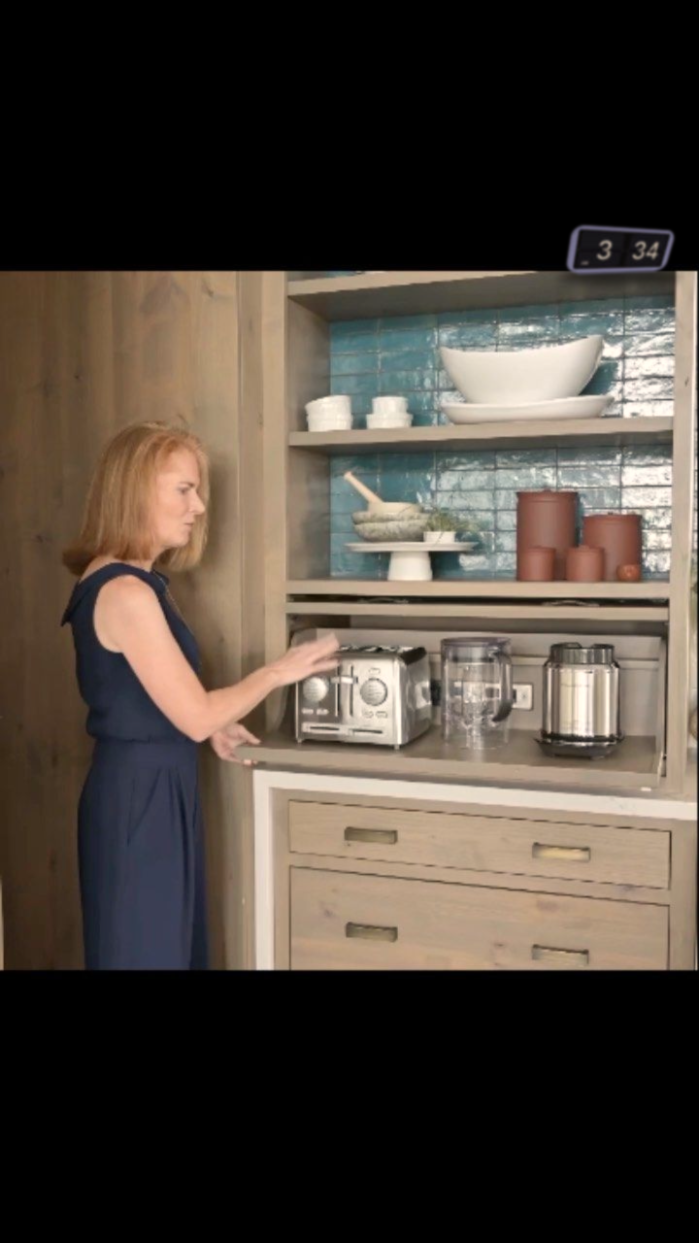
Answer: {"hour": 3, "minute": 34}
